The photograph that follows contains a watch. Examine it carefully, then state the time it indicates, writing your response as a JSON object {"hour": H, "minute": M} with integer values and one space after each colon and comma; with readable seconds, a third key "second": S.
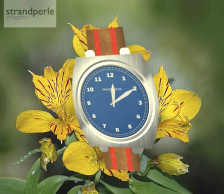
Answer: {"hour": 12, "minute": 10}
